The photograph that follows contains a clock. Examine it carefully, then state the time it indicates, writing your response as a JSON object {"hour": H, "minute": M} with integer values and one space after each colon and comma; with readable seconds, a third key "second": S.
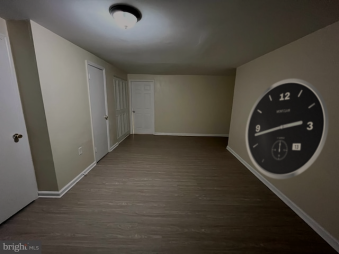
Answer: {"hour": 2, "minute": 43}
